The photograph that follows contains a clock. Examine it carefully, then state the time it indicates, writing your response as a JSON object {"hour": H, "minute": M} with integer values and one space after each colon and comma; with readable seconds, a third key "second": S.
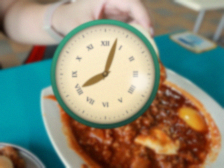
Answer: {"hour": 8, "minute": 3}
